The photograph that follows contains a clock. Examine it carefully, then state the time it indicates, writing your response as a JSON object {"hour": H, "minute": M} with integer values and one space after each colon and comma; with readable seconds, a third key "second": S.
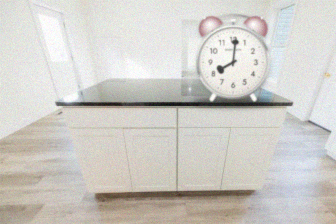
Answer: {"hour": 8, "minute": 1}
